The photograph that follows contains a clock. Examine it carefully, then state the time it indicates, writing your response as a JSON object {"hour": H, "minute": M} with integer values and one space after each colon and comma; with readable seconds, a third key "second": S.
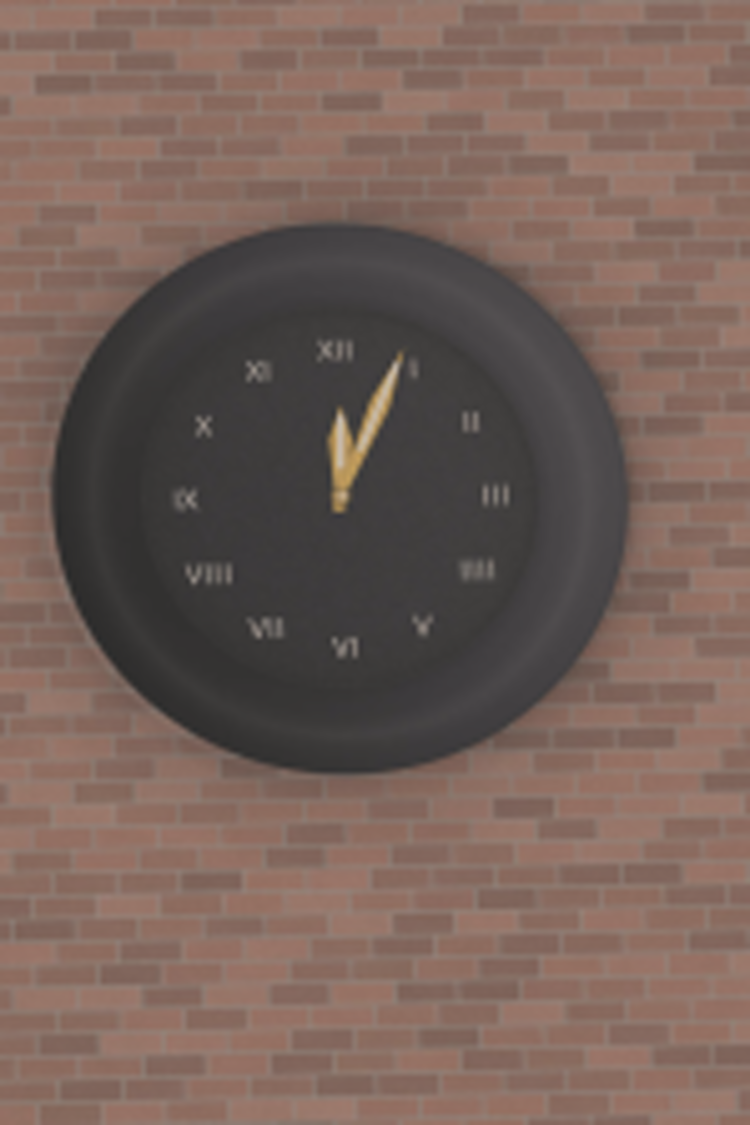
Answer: {"hour": 12, "minute": 4}
